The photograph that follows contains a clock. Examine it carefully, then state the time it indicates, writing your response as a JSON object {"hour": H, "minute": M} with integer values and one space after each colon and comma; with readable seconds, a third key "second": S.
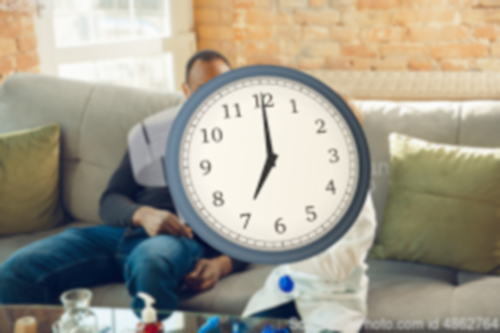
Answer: {"hour": 7, "minute": 0}
